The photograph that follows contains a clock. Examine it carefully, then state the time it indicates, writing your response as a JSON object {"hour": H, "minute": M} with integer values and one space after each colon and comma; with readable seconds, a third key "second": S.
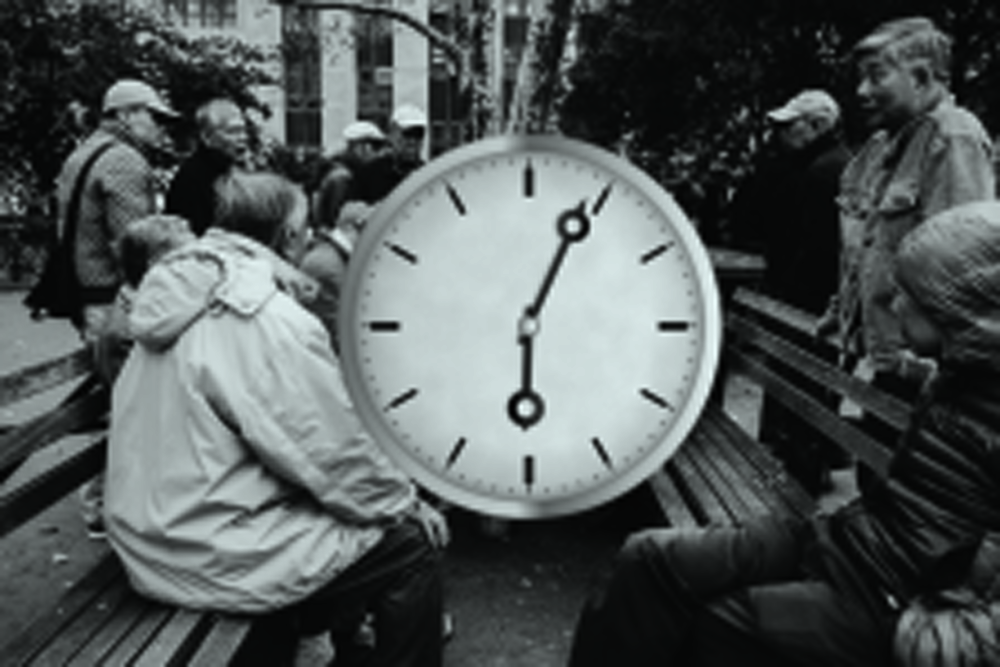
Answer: {"hour": 6, "minute": 4}
